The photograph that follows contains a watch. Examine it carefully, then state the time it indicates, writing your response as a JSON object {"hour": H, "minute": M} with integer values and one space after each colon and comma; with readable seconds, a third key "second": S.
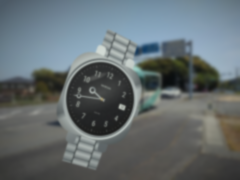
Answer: {"hour": 9, "minute": 43}
